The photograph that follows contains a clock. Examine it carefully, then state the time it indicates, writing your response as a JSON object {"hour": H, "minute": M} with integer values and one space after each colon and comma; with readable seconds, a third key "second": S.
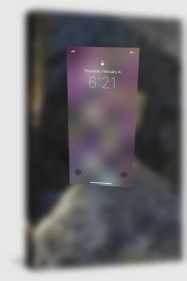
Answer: {"hour": 6, "minute": 21}
